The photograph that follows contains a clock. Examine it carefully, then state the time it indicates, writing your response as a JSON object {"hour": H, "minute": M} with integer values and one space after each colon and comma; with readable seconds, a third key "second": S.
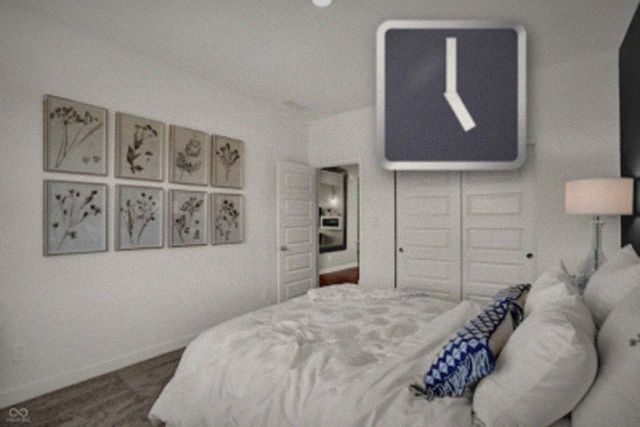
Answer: {"hour": 5, "minute": 0}
